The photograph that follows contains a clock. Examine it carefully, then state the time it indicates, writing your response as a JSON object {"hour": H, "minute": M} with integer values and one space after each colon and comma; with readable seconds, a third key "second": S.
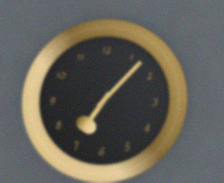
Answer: {"hour": 7, "minute": 7}
